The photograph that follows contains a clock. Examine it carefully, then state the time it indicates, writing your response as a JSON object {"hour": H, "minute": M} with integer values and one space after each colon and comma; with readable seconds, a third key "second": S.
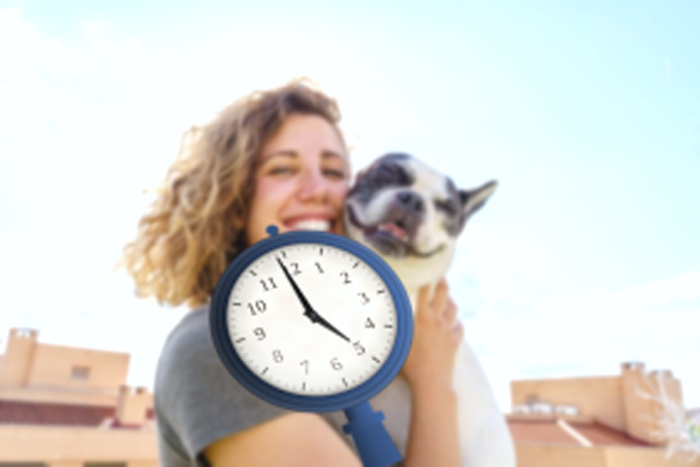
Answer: {"hour": 4, "minute": 59}
